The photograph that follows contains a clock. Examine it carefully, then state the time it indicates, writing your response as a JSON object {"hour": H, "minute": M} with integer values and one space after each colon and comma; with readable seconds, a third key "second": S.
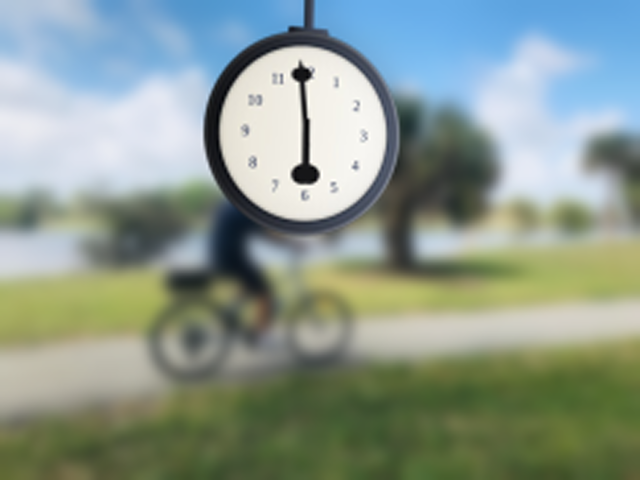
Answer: {"hour": 5, "minute": 59}
